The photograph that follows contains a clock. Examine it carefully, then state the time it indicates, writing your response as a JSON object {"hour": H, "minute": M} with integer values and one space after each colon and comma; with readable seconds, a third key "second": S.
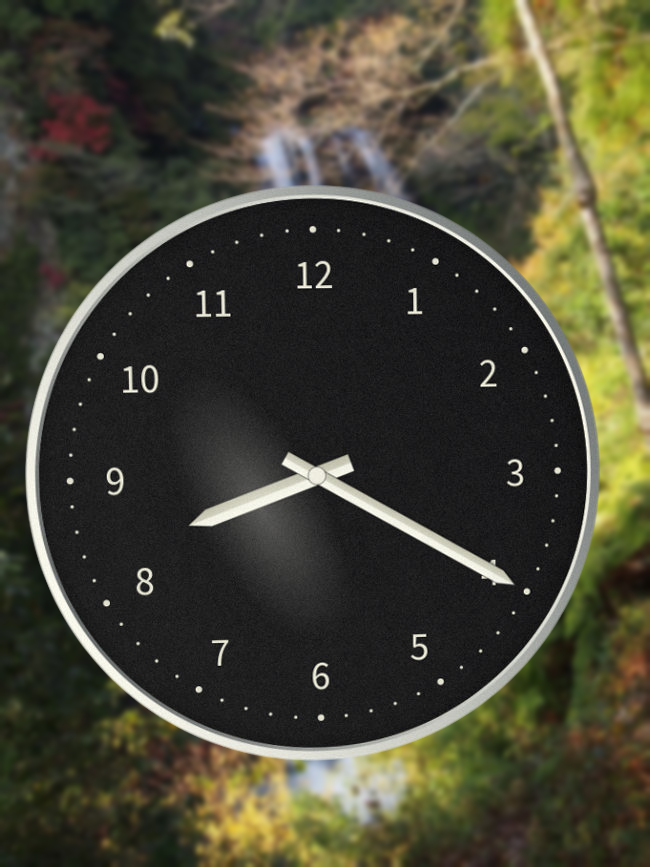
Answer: {"hour": 8, "minute": 20}
